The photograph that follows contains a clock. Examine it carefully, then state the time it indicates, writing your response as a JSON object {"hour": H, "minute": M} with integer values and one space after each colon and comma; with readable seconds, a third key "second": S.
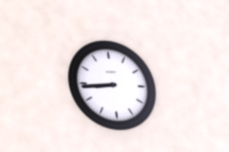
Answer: {"hour": 8, "minute": 44}
